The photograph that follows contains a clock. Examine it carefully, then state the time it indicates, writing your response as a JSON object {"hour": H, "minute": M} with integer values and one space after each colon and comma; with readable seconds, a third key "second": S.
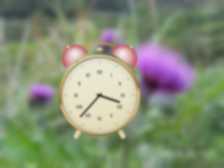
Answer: {"hour": 3, "minute": 37}
